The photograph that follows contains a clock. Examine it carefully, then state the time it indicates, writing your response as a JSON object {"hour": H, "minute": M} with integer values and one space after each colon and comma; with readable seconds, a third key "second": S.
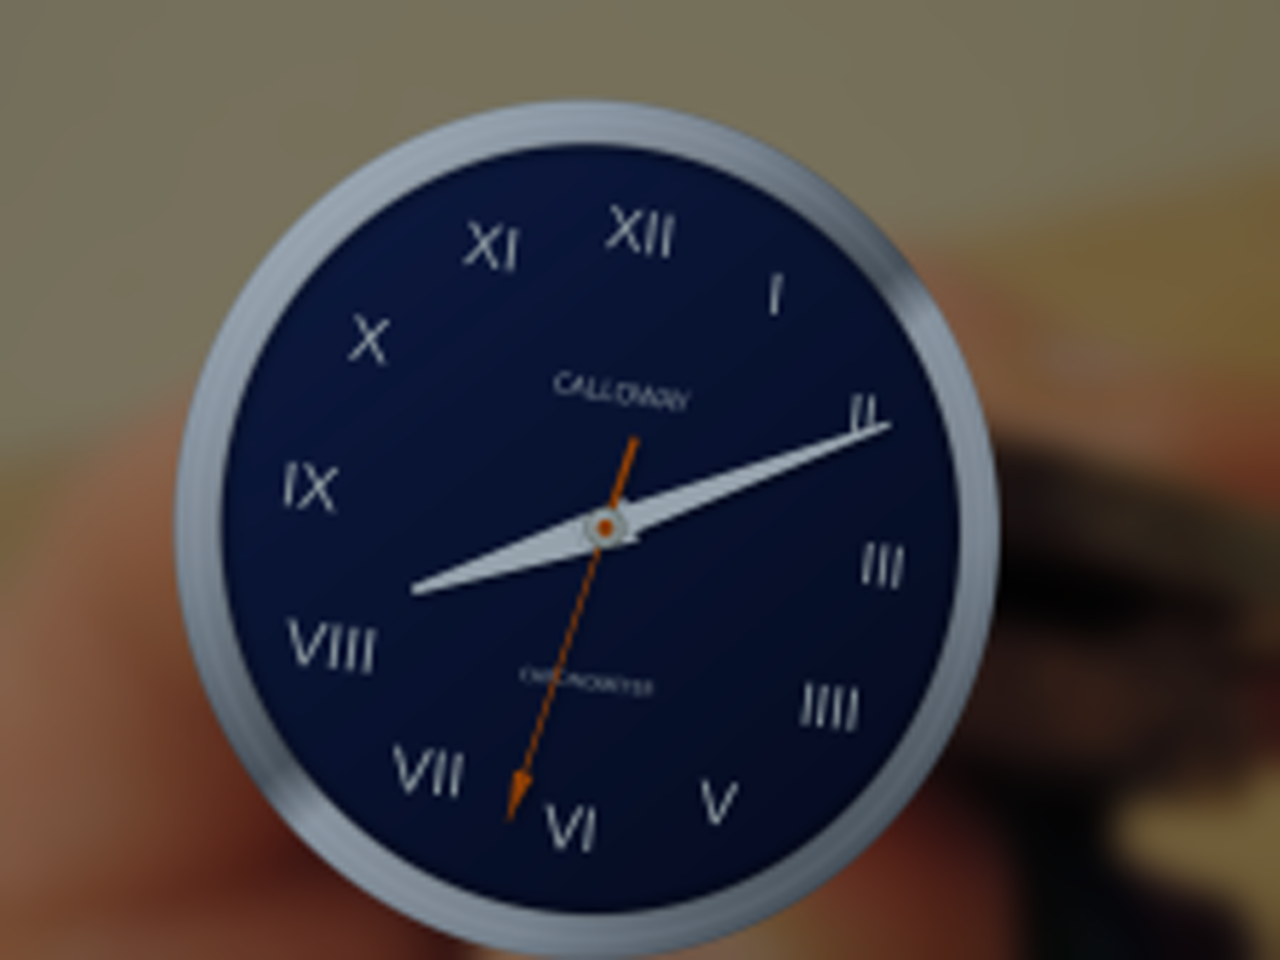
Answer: {"hour": 8, "minute": 10, "second": 32}
